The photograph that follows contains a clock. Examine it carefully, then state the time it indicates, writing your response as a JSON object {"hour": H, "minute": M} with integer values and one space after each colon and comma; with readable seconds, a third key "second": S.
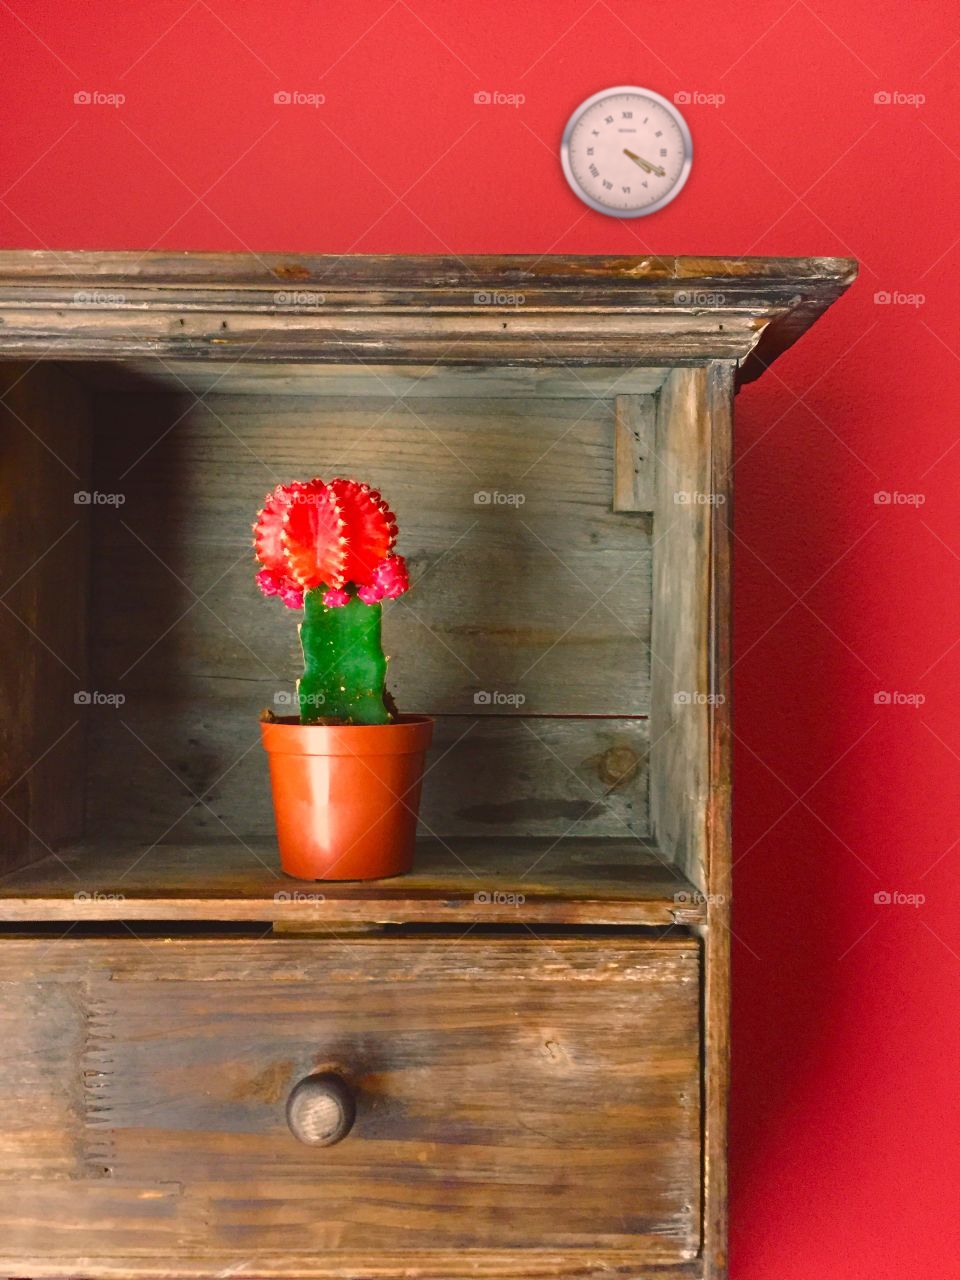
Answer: {"hour": 4, "minute": 20}
